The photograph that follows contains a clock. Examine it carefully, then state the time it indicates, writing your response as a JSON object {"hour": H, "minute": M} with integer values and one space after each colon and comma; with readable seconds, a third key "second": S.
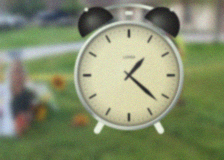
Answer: {"hour": 1, "minute": 22}
